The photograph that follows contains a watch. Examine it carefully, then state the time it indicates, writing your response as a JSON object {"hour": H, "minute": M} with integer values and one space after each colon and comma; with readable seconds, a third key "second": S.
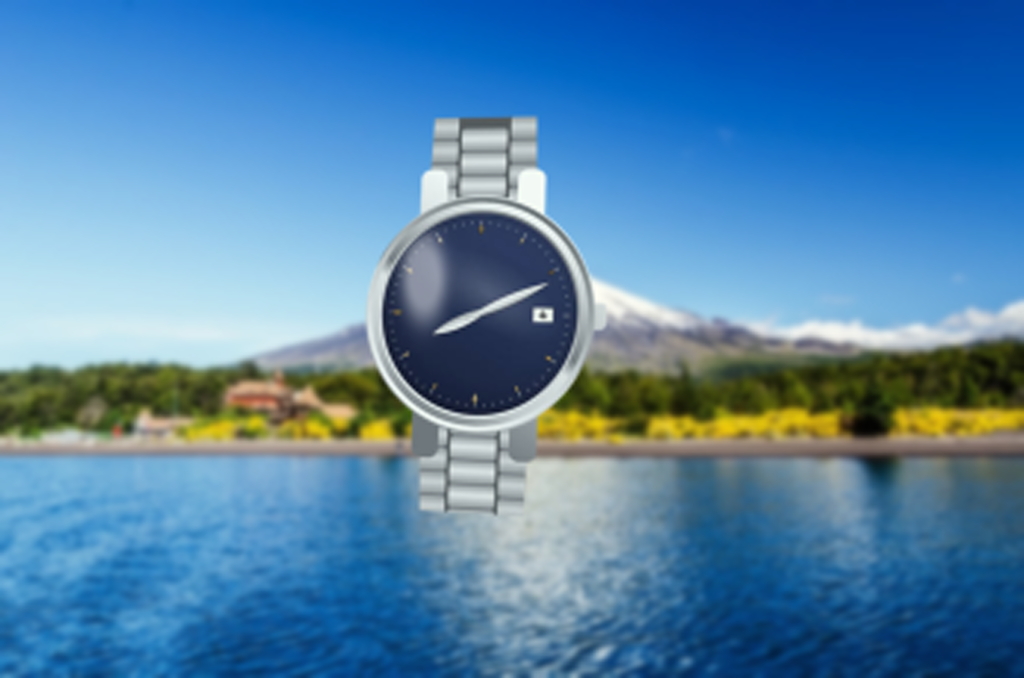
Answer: {"hour": 8, "minute": 11}
